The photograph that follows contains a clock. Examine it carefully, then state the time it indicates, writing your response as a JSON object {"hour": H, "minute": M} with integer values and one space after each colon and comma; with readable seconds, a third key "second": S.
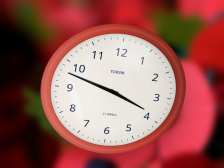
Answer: {"hour": 3, "minute": 48}
